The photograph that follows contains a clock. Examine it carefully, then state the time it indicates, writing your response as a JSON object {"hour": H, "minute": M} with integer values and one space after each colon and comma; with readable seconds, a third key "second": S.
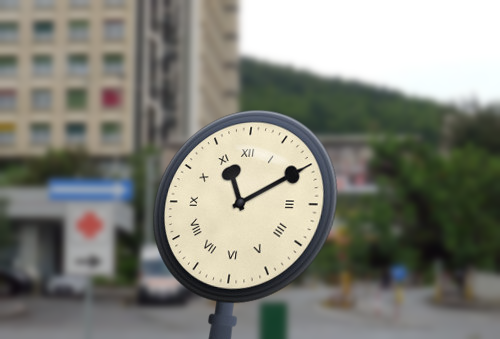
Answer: {"hour": 11, "minute": 10}
